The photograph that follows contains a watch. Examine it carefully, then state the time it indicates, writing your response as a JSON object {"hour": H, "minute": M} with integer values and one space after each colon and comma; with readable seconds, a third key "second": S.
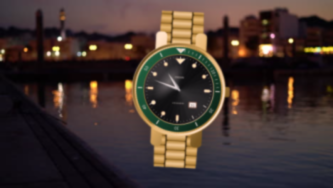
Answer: {"hour": 10, "minute": 48}
